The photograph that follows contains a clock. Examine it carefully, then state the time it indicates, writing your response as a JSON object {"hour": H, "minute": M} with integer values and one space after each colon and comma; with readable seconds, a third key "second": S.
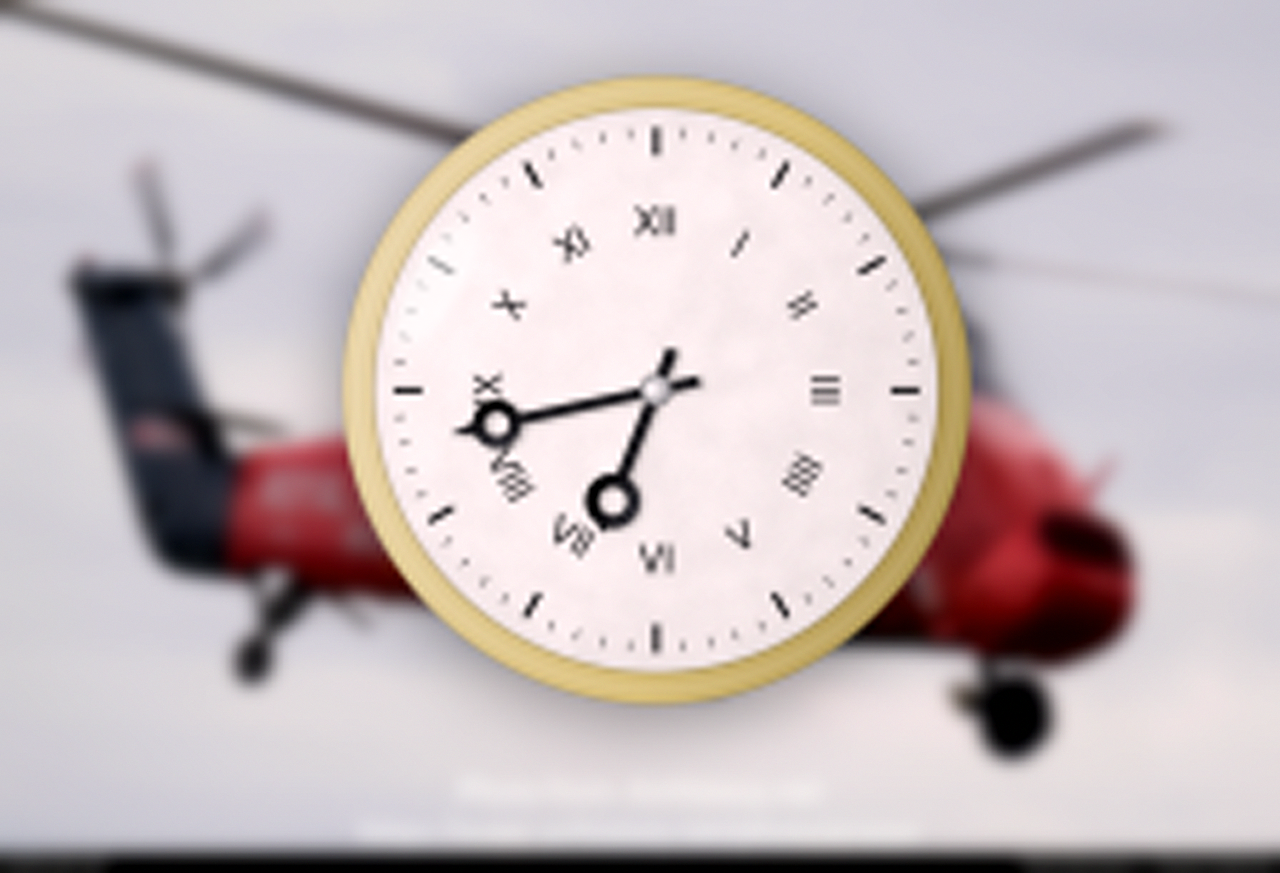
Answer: {"hour": 6, "minute": 43}
